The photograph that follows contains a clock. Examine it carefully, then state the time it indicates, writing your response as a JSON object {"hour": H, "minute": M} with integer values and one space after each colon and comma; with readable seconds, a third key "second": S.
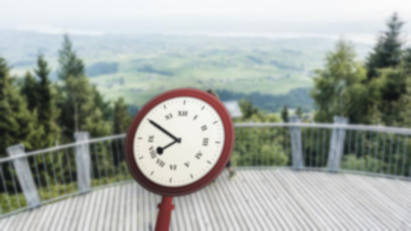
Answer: {"hour": 7, "minute": 50}
